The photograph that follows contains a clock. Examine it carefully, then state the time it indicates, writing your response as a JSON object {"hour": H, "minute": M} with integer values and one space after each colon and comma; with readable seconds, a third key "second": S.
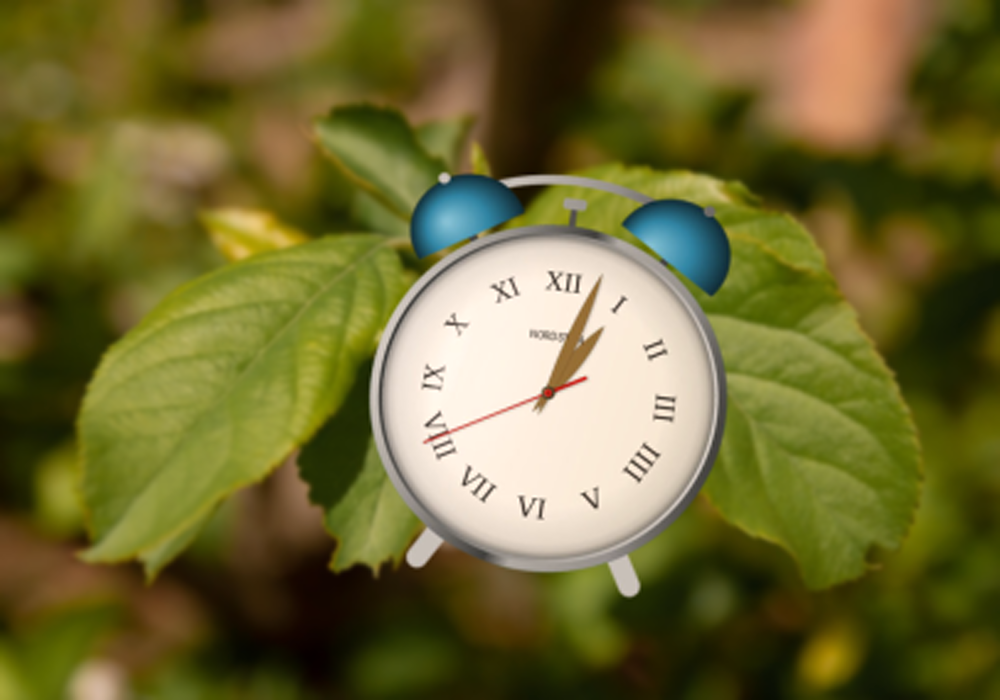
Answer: {"hour": 1, "minute": 2, "second": 40}
